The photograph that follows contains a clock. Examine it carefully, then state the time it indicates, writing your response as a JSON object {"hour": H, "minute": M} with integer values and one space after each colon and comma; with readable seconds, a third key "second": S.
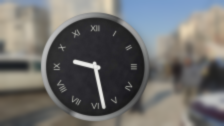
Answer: {"hour": 9, "minute": 28}
